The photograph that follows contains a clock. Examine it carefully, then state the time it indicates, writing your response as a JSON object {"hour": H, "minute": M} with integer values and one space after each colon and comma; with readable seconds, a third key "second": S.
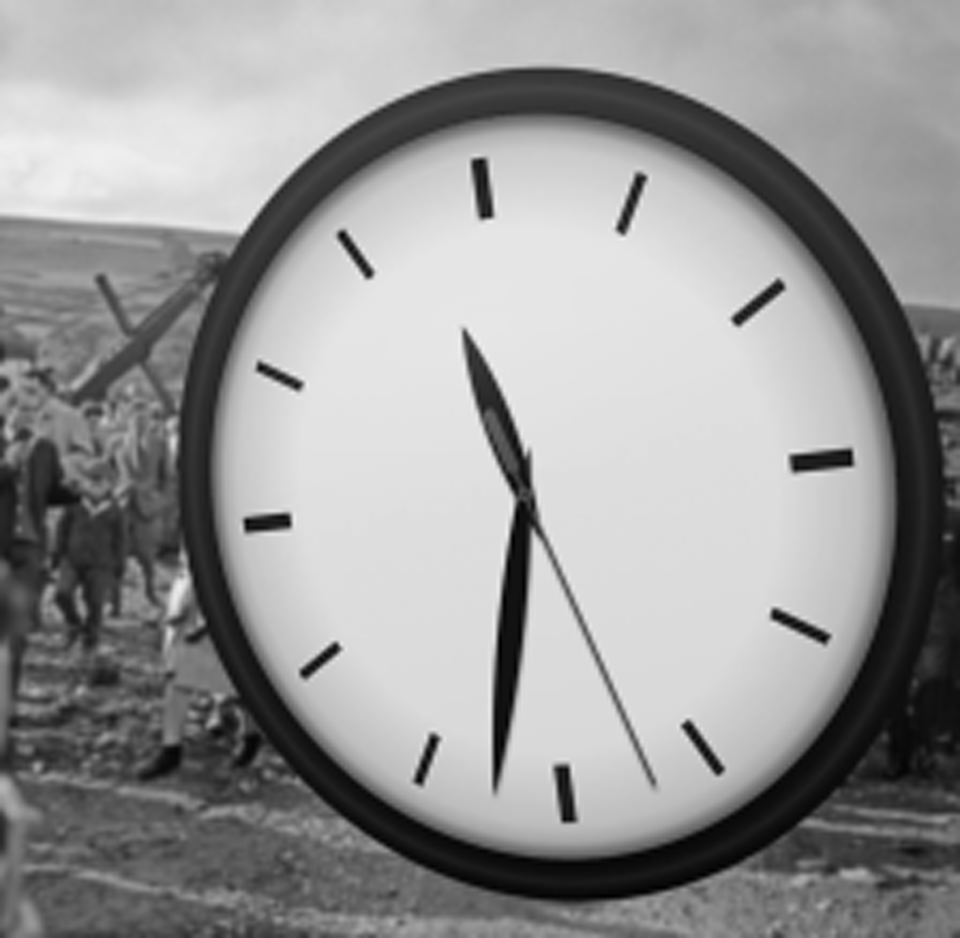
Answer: {"hour": 11, "minute": 32, "second": 27}
